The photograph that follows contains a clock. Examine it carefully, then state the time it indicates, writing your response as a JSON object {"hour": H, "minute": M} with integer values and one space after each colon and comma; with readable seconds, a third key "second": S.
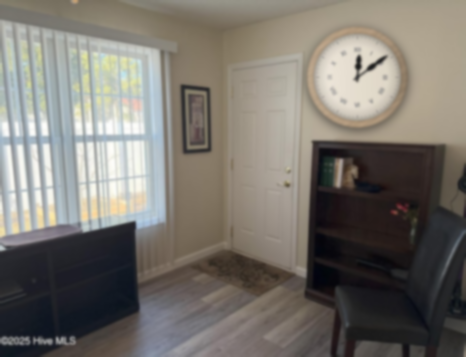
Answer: {"hour": 12, "minute": 9}
